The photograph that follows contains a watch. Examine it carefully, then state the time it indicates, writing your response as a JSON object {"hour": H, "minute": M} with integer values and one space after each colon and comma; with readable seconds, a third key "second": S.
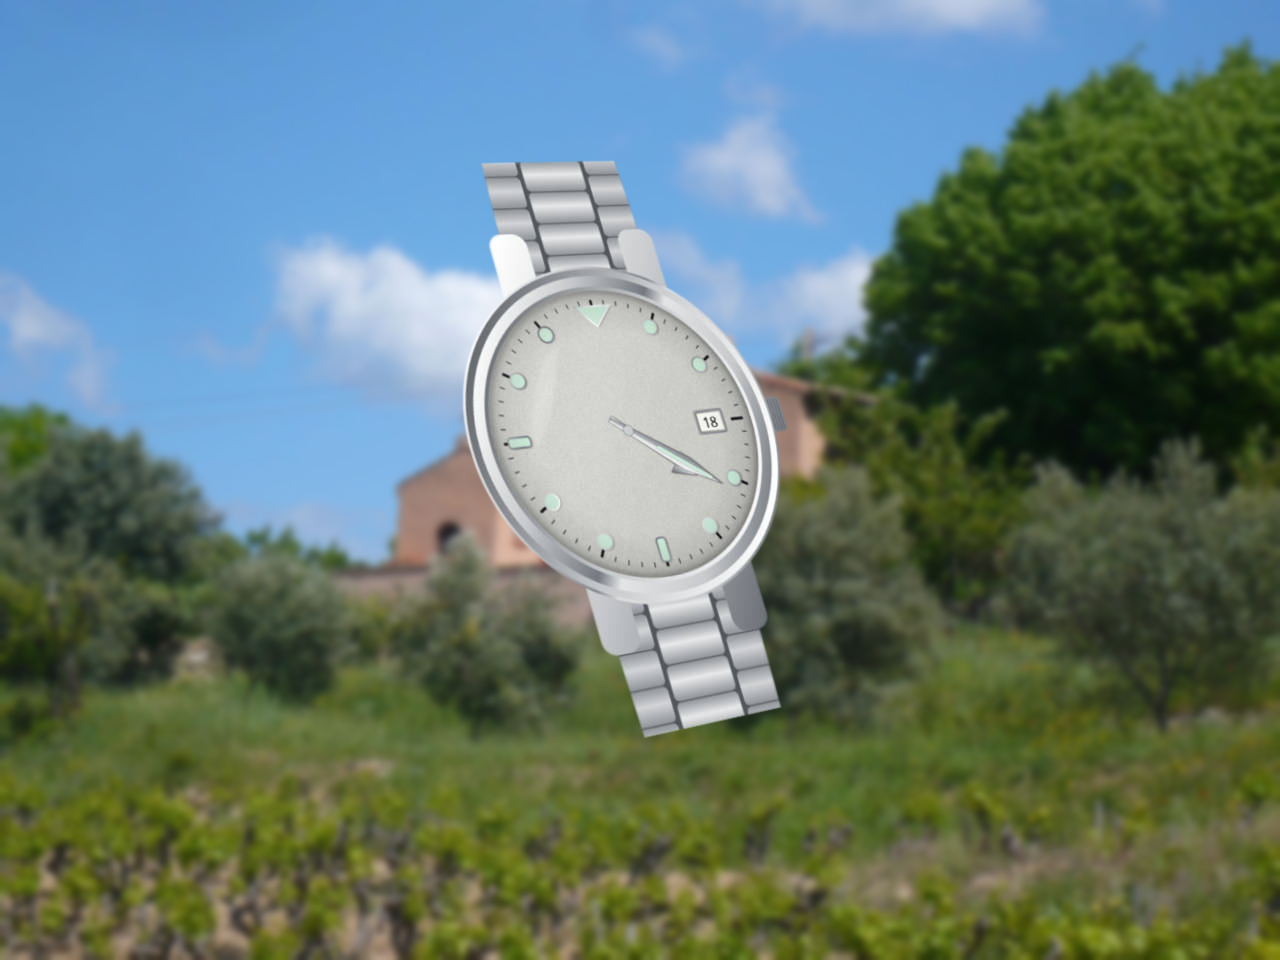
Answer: {"hour": 4, "minute": 21}
